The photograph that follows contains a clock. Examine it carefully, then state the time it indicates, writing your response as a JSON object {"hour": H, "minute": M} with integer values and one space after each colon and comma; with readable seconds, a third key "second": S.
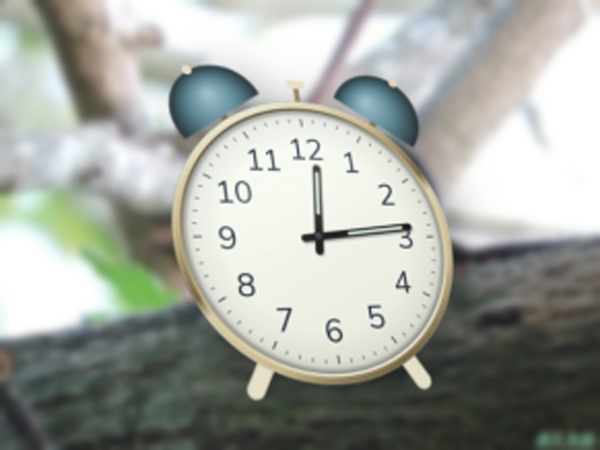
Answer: {"hour": 12, "minute": 14}
